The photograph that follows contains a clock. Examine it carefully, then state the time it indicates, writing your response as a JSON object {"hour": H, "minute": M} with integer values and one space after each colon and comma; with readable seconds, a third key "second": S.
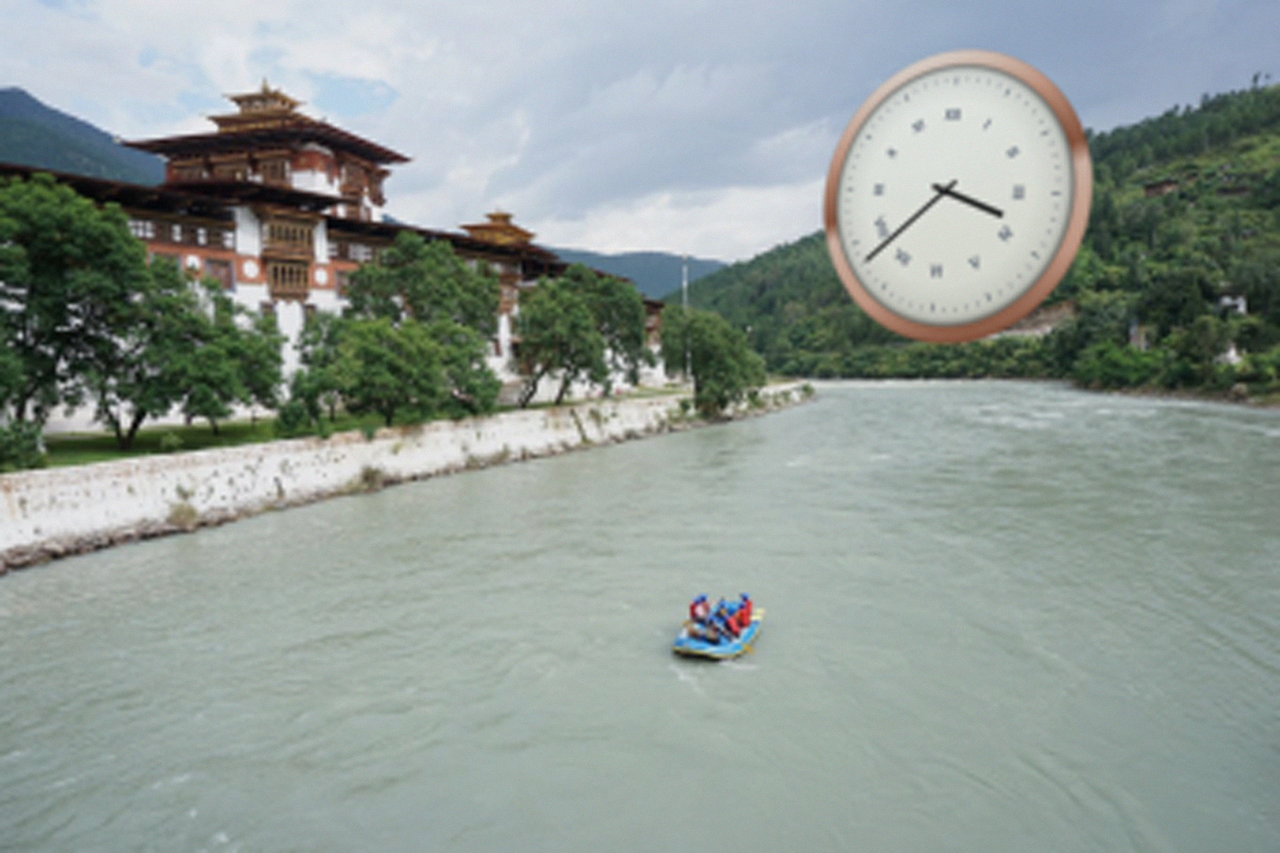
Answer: {"hour": 3, "minute": 38}
